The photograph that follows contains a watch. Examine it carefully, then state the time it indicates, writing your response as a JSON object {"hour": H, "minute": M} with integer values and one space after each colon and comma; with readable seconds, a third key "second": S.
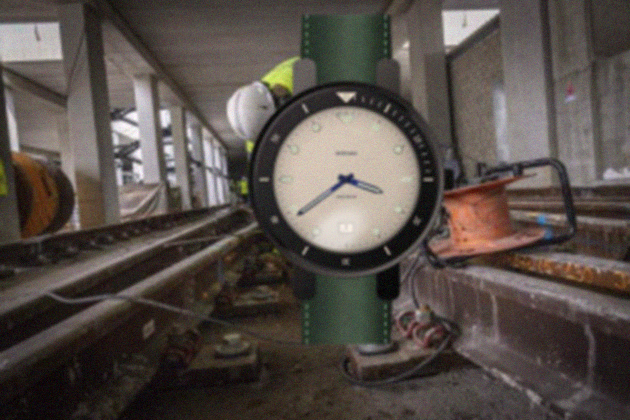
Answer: {"hour": 3, "minute": 39}
